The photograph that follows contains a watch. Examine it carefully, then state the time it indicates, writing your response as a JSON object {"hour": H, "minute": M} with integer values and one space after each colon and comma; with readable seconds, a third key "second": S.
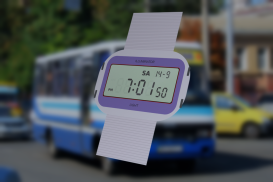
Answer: {"hour": 7, "minute": 1, "second": 50}
